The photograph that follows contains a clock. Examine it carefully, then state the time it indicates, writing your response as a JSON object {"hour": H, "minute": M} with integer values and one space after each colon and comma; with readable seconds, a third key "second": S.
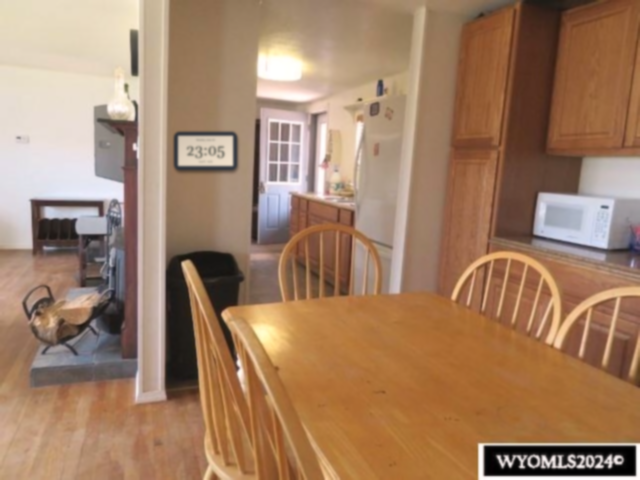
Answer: {"hour": 23, "minute": 5}
